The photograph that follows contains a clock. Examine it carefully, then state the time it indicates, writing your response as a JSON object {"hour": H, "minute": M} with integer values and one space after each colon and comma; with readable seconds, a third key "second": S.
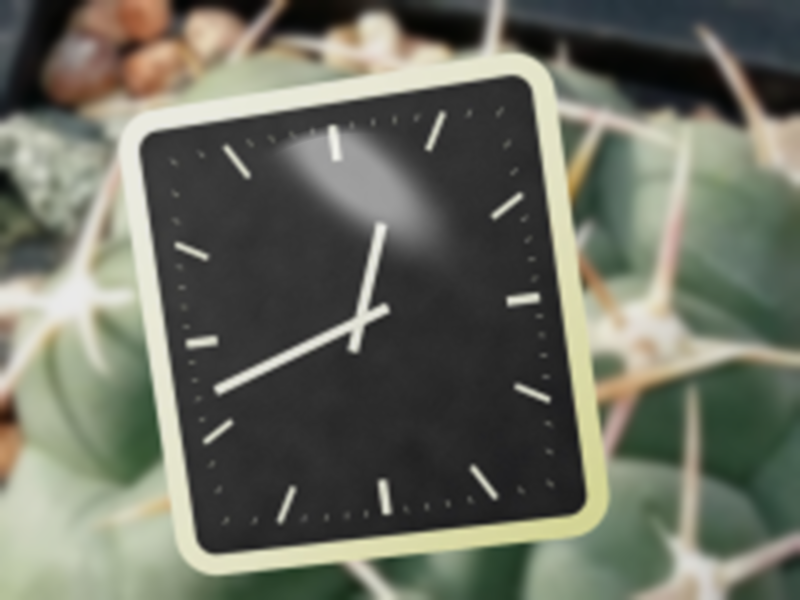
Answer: {"hour": 12, "minute": 42}
